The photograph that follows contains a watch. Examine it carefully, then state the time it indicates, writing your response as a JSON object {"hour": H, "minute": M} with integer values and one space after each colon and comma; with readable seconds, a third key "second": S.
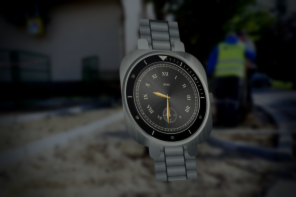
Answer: {"hour": 9, "minute": 31}
